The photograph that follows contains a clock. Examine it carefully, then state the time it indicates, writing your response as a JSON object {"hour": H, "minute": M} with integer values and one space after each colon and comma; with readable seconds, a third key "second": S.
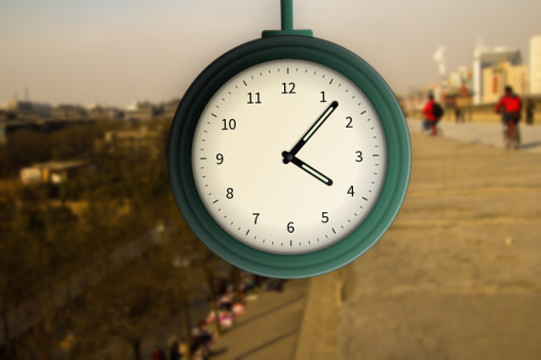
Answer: {"hour": 4, "minute": 7}
